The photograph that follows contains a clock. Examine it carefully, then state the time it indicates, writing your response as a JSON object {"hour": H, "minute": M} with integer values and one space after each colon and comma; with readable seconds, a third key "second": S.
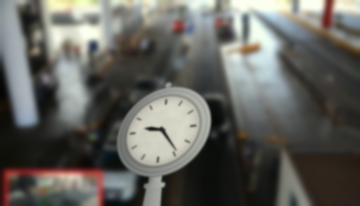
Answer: {"hour": 9, "minute": 24}
